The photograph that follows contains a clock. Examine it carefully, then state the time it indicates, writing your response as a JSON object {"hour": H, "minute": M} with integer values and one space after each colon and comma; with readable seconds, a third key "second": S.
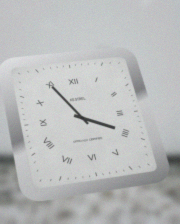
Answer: {"hour": 3, "minute": 55}
